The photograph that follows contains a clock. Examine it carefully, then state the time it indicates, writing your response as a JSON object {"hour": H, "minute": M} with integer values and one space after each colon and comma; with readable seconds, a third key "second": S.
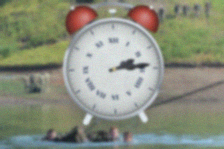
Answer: {"hour": 2, "minute": 14}
